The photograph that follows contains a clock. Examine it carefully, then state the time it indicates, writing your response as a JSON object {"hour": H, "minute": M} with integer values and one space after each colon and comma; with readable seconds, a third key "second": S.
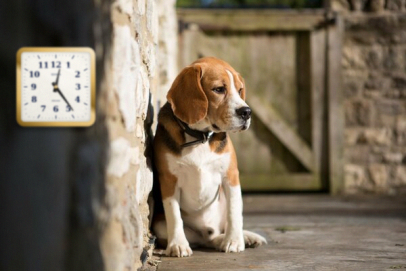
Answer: {"hour": 12, "minute": 24}
